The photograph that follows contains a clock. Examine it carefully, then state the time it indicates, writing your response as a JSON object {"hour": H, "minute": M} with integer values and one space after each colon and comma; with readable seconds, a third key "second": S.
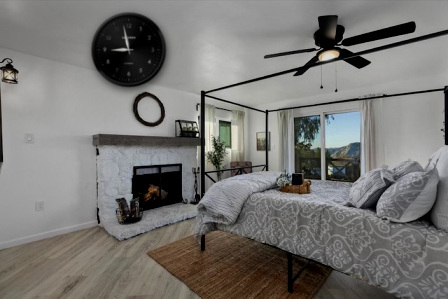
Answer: {"hour": 8, "minute": 58}
